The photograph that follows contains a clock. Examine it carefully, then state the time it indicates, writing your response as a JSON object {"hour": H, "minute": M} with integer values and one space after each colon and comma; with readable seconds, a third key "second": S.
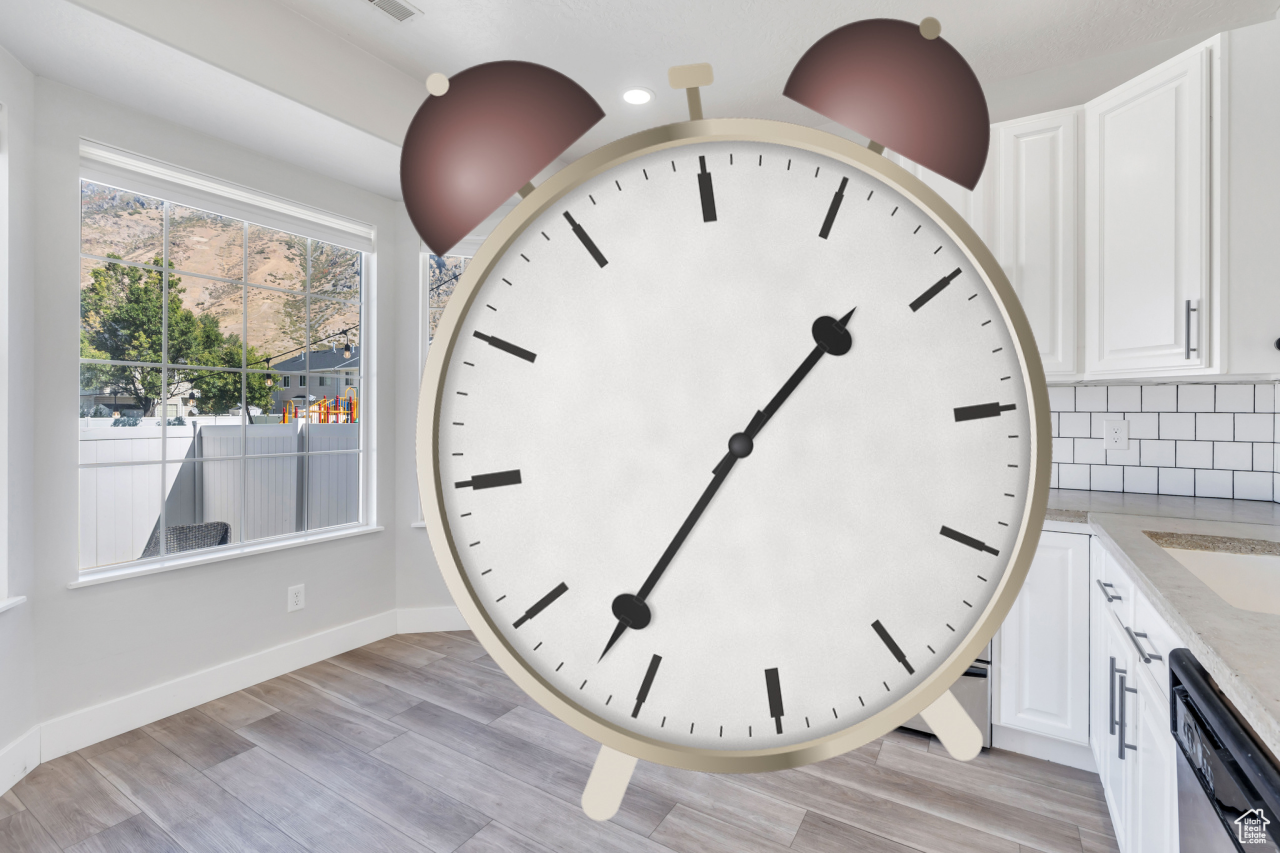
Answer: {"hour": 1, "minute": 37}
